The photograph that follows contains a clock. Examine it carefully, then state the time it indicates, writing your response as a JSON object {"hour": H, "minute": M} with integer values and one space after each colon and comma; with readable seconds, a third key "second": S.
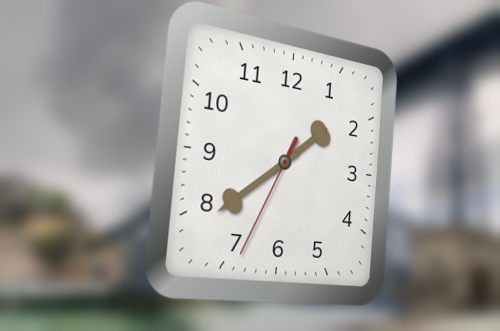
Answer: {"hour": 1, "minute": 38, "second": 34}
